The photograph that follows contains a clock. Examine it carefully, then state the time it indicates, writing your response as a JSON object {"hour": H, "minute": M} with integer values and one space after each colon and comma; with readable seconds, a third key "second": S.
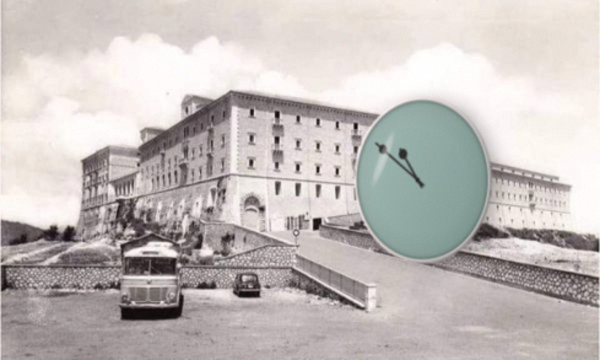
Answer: {"hour": 10, "minute": 51}
